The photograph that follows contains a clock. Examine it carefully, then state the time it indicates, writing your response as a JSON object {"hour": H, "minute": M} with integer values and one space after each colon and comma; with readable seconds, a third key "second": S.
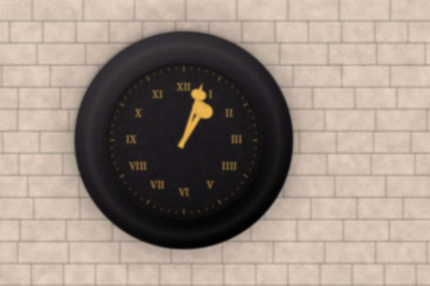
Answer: {"hour": 1, "minute": 3}
